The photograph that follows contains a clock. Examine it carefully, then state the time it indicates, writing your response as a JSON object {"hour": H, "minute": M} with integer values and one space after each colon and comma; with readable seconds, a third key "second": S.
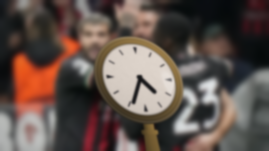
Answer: {"hour": 4, "minute": 34}
